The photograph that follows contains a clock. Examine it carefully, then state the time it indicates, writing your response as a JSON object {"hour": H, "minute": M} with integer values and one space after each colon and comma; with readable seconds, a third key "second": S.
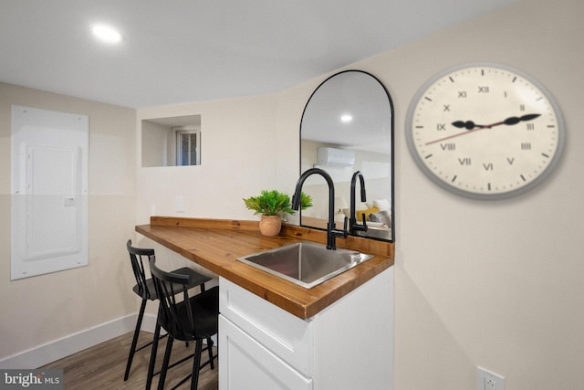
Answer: {"hour": 9, "minute": 12, "second": 42}
